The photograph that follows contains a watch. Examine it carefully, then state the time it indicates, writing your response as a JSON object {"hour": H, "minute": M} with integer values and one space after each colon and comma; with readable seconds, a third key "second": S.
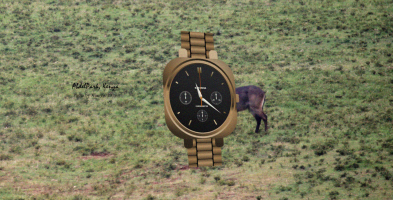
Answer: {"hour": 11, "minute": 21}
